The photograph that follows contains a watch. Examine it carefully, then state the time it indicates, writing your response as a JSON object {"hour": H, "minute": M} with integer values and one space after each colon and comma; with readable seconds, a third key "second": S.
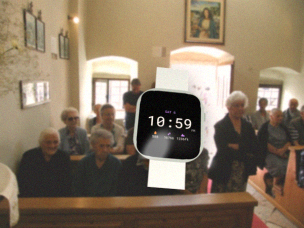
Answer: {"hour": 10, "minute": 59}
